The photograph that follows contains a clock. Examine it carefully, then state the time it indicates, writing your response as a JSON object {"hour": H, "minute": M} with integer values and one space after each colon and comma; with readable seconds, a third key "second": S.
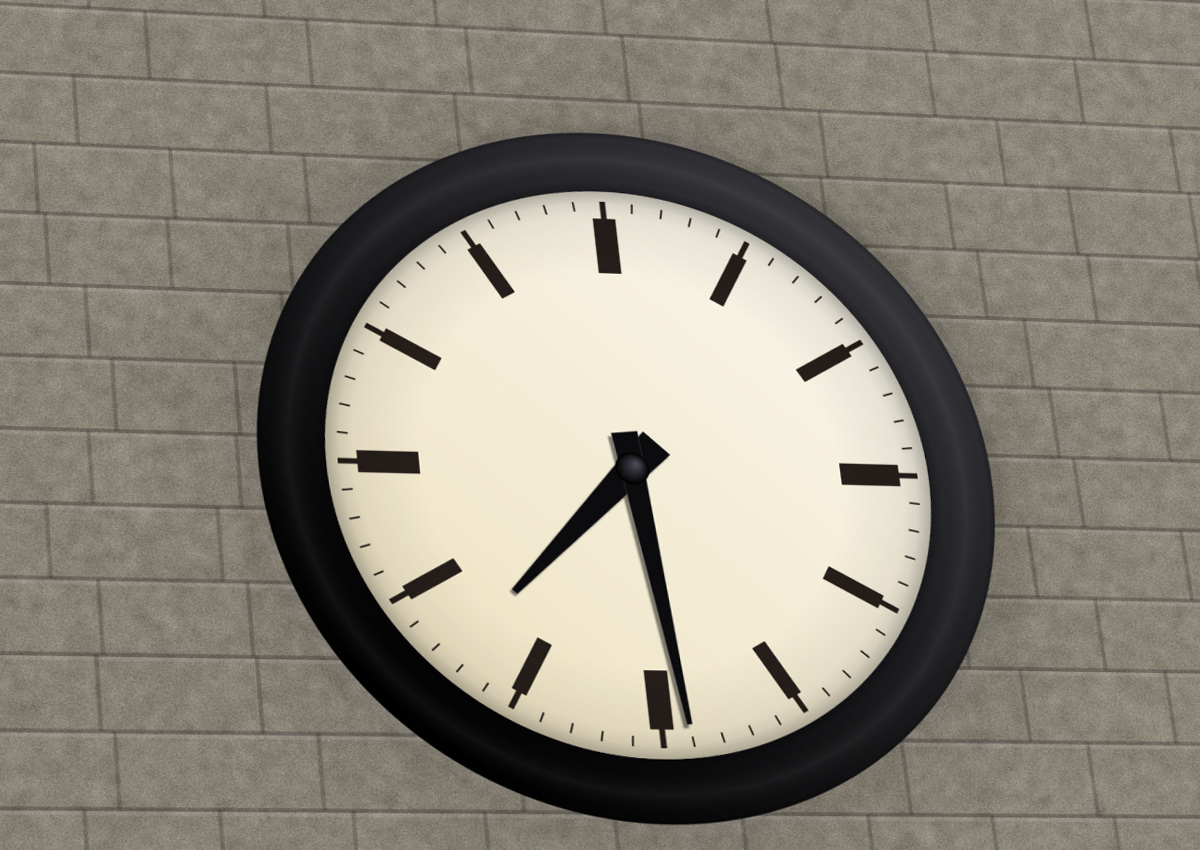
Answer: {"hour": 7, "minute": 29}
